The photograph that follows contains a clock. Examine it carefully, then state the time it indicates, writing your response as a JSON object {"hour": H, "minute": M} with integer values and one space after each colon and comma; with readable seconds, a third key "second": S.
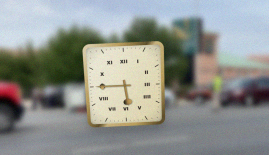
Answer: {"hour": 5, "minute": 45}
